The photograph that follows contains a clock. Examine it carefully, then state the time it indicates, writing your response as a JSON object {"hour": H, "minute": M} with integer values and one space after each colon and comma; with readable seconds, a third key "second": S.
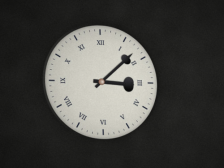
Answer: {"hour": 3, "minute": 8}
